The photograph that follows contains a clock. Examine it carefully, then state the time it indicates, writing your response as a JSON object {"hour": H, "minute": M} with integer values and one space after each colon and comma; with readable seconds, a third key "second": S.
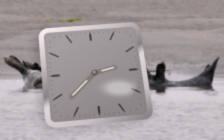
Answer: {"hour": 2, "minute": 38}
